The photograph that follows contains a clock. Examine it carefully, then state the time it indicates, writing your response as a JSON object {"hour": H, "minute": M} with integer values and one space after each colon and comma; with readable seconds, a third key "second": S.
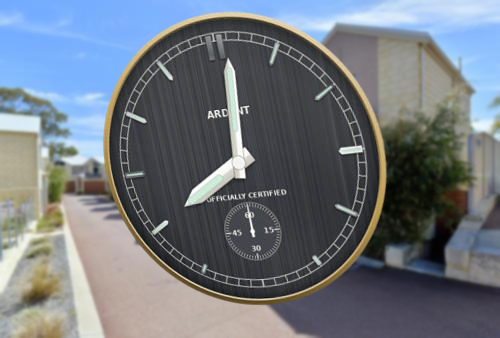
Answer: {"hour": 8, "minute": 1}
